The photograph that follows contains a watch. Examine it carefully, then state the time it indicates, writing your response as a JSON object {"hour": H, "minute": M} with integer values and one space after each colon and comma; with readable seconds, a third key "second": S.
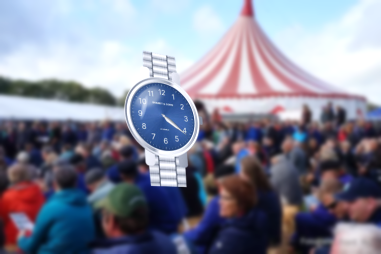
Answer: {"hour": 4, "minute": 21}
